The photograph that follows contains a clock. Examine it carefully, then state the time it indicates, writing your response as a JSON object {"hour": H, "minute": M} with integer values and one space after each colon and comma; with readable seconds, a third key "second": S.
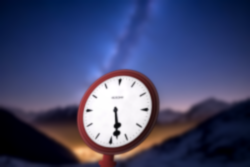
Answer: {"hour": 5, "minute": 28}
